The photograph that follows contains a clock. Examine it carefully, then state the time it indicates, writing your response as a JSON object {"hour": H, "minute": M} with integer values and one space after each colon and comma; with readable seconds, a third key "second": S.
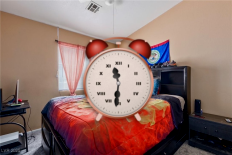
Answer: {"hour": 11, "minute": 31}
